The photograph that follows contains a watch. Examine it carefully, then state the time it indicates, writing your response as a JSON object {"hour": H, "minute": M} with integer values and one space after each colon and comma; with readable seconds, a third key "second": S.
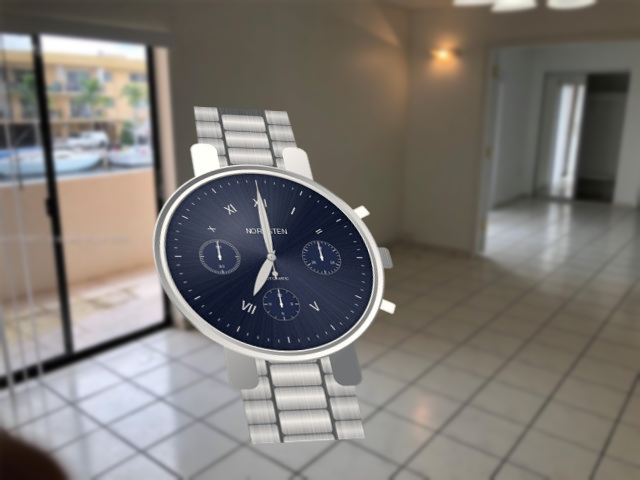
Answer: {"hour": 7, "minute": 0}
